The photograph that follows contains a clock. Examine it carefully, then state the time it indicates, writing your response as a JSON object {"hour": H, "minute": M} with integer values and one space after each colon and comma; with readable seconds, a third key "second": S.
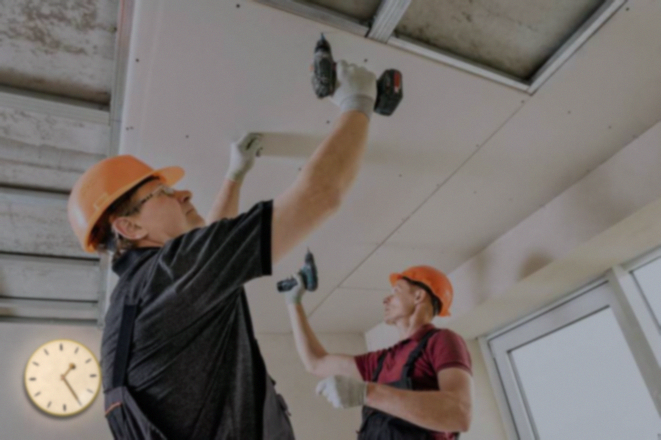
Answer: {"hour": 1, "minute": 25}
